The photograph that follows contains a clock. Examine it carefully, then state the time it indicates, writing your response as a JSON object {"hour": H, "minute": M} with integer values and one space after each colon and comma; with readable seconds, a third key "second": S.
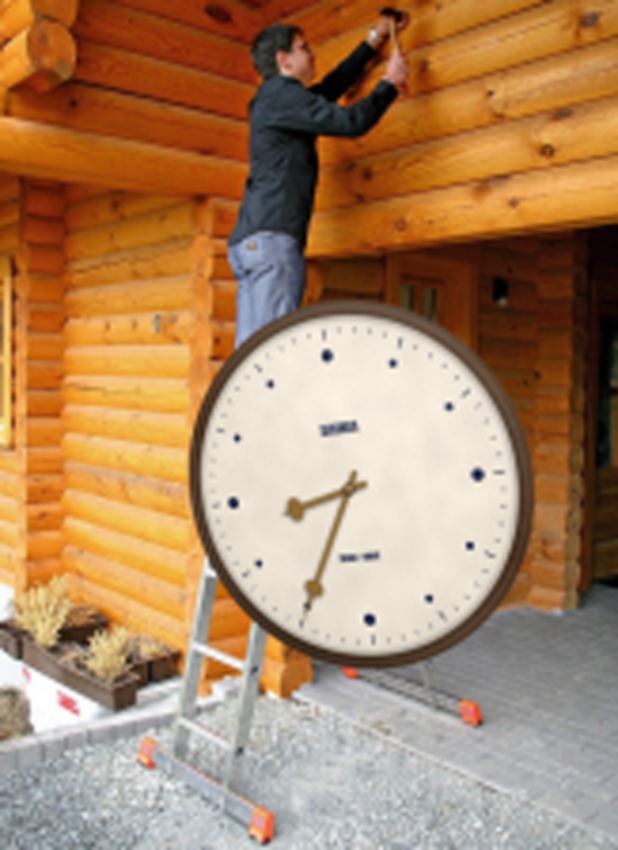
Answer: {"hour": 8, "minute": 35}
